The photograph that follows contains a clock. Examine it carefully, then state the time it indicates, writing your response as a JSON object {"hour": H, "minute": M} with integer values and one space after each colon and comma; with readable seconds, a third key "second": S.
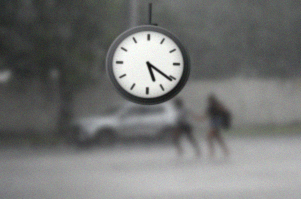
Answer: {"hour": 5, "minute": 21}
